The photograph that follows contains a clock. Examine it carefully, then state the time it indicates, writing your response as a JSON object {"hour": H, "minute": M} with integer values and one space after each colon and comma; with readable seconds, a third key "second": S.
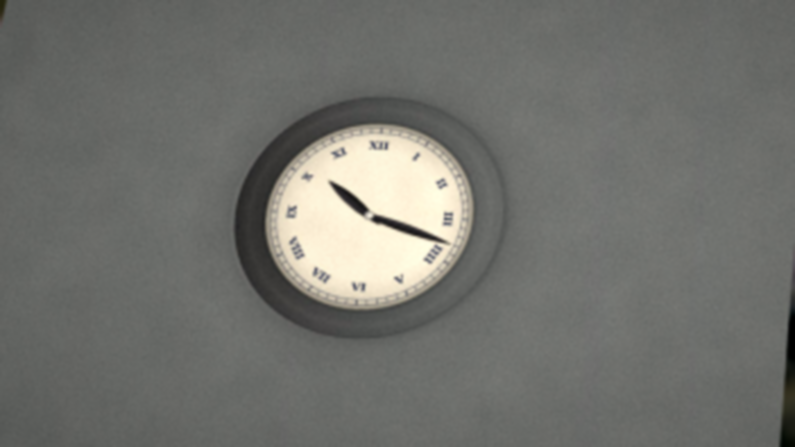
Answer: {"hour": 10, "minute": 18}
